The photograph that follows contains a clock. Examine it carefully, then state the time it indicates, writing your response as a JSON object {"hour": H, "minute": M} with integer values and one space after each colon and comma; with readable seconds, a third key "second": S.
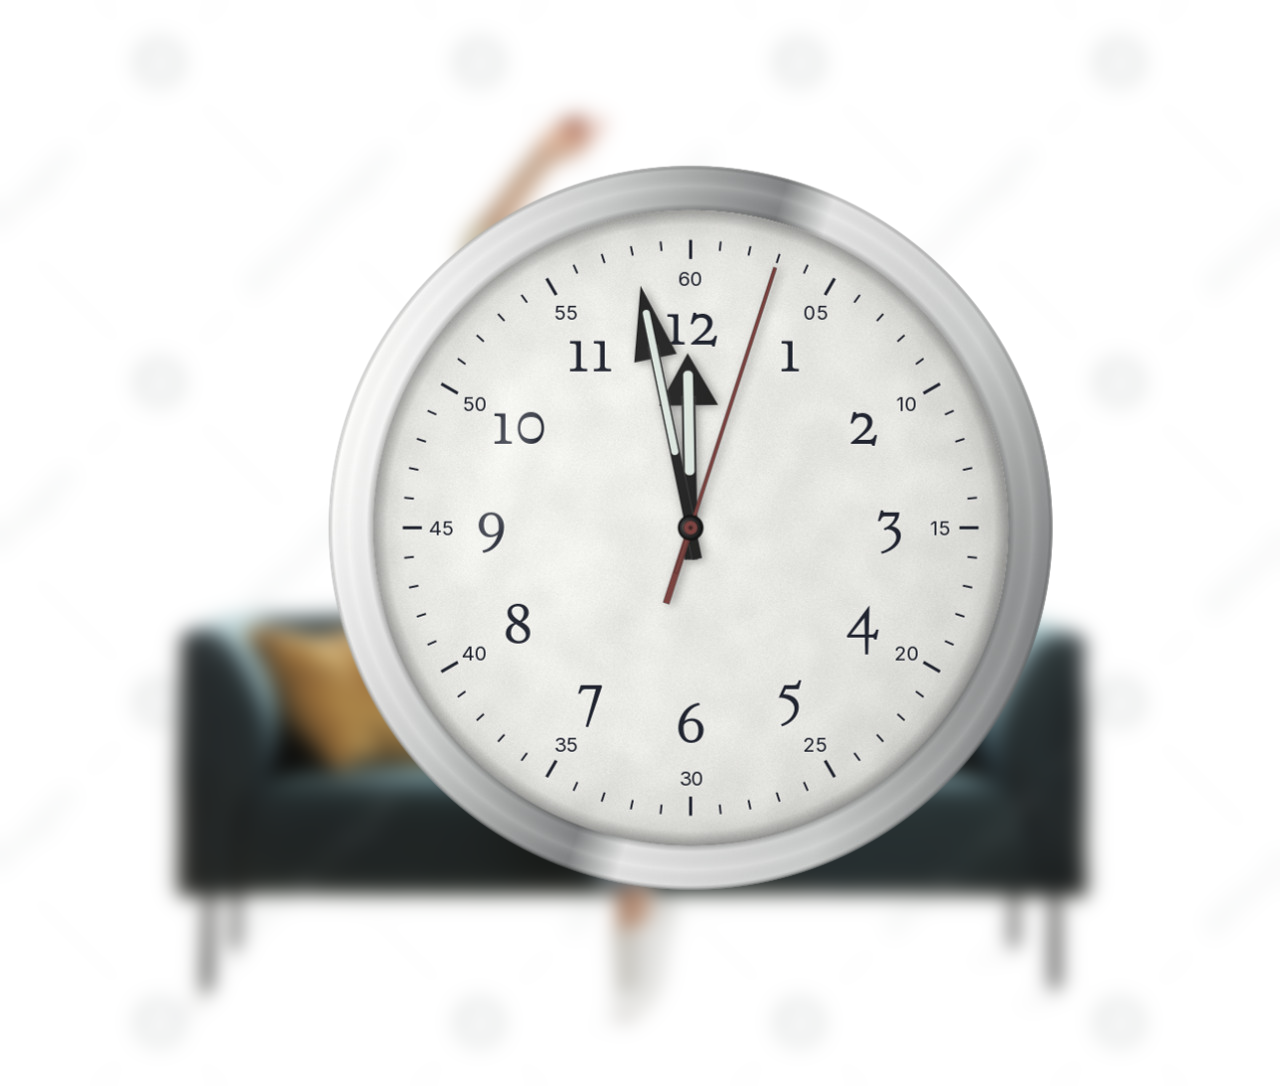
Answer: {"hour": 11, "minute": 58, "second": 3}
